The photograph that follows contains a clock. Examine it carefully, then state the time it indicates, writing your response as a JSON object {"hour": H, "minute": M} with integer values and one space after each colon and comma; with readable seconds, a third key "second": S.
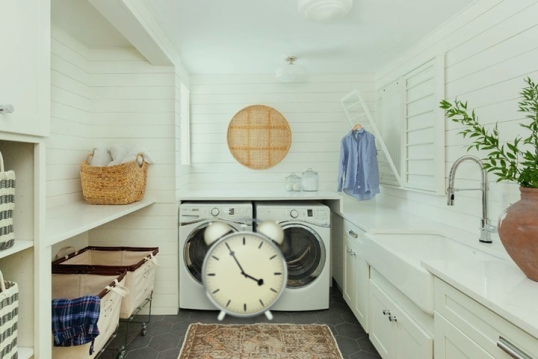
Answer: {"hour": 3, "minute": 55}
